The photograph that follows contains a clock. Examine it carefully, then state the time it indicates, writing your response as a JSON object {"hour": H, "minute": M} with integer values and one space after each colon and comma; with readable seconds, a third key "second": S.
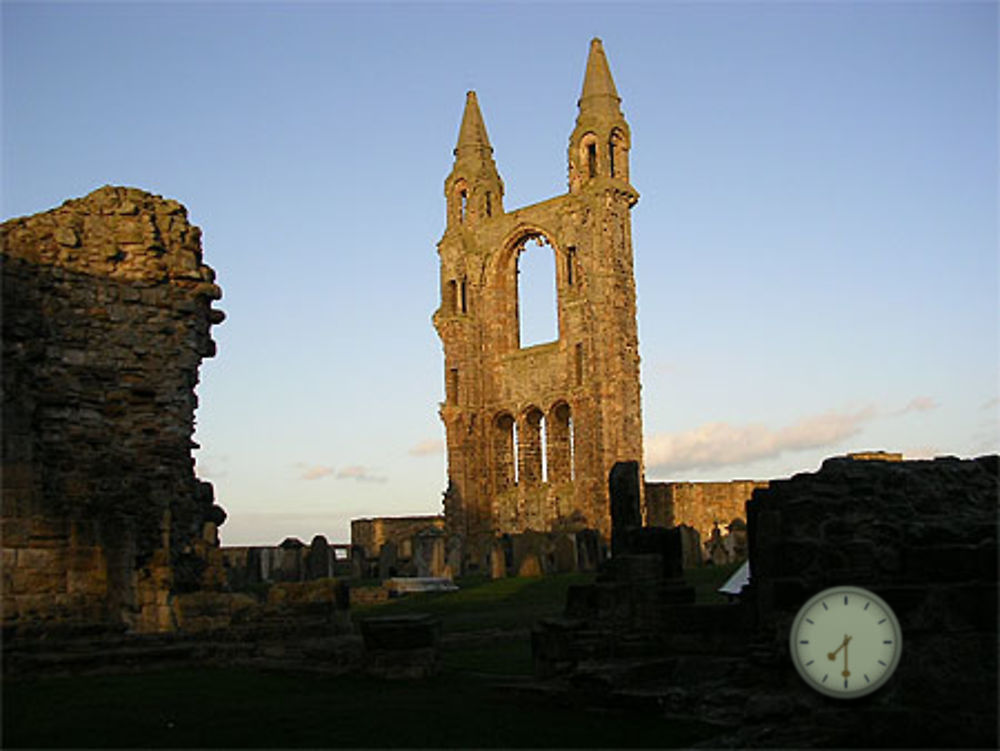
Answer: {"hour": 7, "minute": 30}
